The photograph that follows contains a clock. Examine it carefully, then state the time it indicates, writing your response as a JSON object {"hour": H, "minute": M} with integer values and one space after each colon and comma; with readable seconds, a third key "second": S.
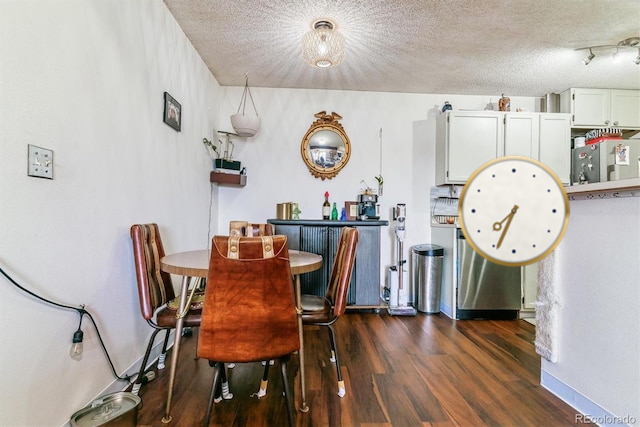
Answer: {"hour": 7, "minute": 34}
